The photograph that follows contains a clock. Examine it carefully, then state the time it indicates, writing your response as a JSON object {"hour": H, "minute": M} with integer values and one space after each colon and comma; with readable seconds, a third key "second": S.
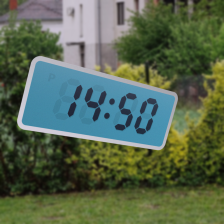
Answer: {"hour": 14, "minute": 50}
